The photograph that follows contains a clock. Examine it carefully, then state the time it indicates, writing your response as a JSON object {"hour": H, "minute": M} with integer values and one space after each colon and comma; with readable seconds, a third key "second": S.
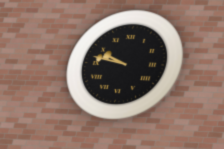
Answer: {"hour": 9, "minute": 47}
